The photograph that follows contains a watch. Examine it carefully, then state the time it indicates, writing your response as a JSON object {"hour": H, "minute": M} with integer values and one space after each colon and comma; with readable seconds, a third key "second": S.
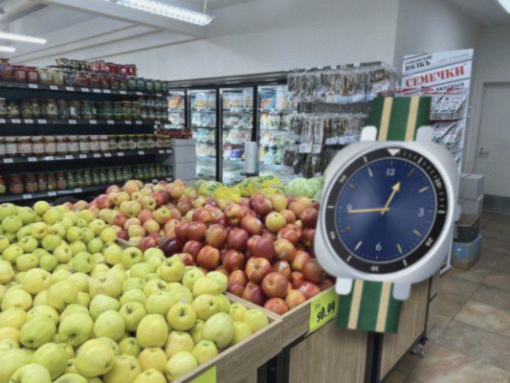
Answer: {"hour": 12, "minute": 44}
